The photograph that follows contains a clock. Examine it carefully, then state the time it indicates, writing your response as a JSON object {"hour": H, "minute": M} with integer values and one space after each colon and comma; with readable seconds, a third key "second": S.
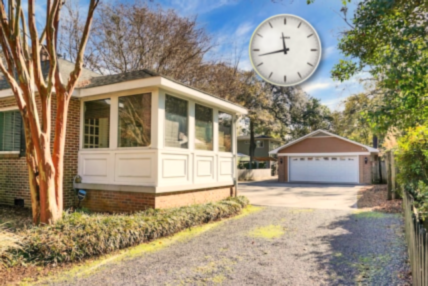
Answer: {"hour": 11, "minute": 43}
